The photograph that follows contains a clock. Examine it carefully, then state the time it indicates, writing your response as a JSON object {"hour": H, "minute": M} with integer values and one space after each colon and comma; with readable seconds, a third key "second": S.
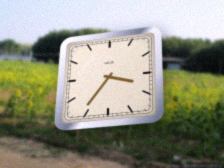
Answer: {"hour": 3, "minute": 36}
